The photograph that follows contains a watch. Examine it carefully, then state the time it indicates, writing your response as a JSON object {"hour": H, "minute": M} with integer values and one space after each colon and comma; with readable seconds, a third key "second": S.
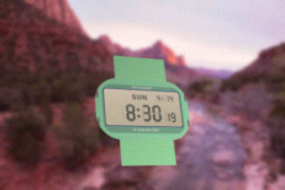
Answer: {"hour": 8, "minute": 30, "second": 19}
